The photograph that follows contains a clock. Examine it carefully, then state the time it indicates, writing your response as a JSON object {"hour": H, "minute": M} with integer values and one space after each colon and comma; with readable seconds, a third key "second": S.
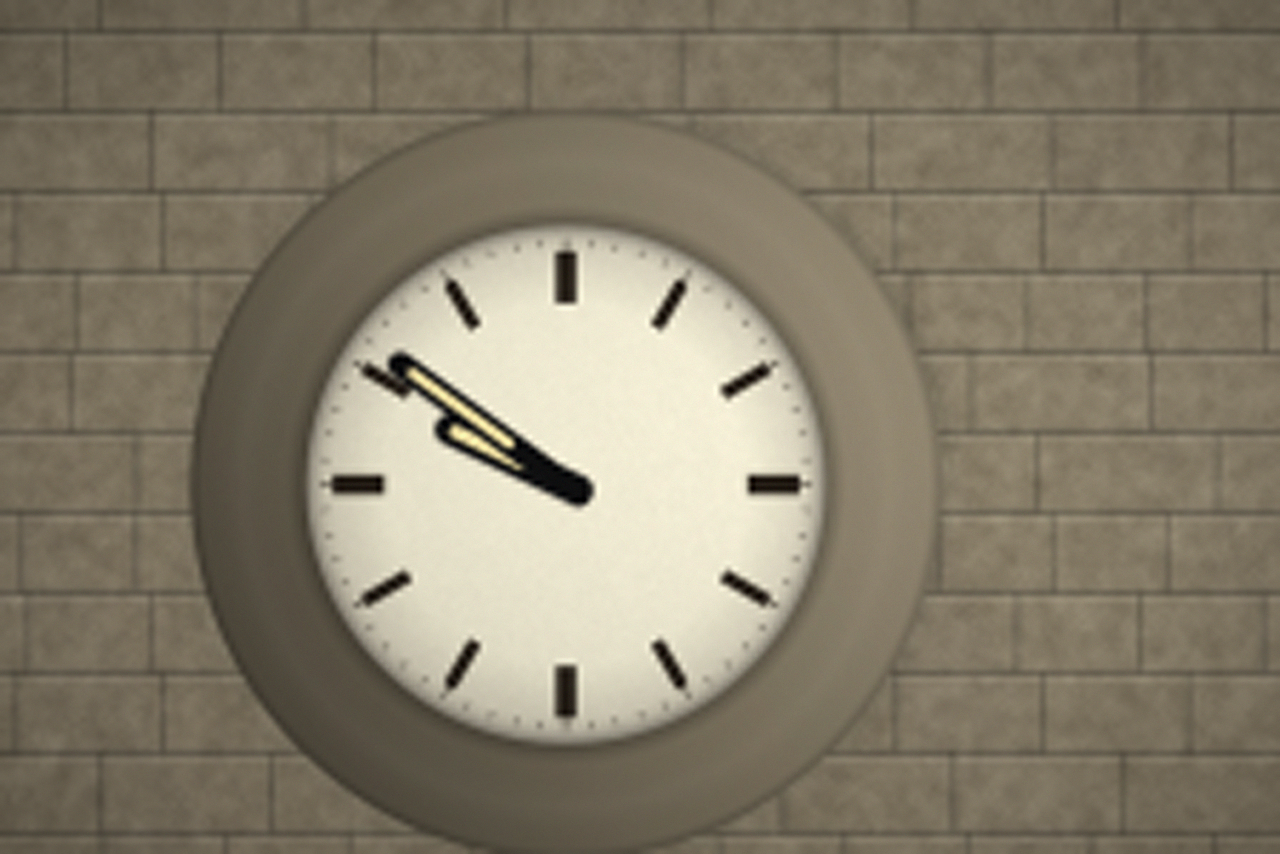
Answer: {"hour": 9, "minute": 51}
